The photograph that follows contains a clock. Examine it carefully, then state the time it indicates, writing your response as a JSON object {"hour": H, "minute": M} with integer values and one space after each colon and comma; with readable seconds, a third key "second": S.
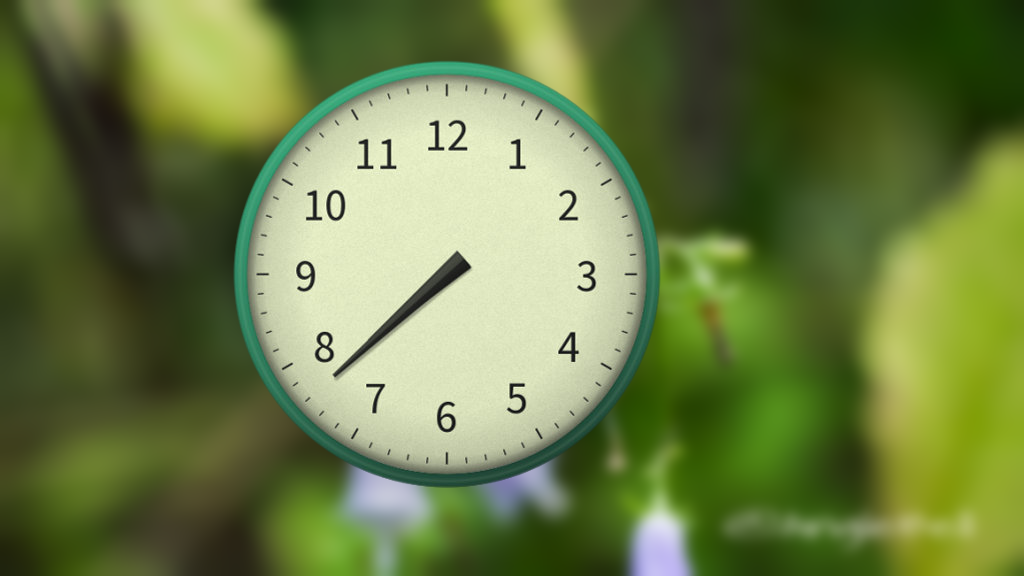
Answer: {"hour": 7, "minute": 38}
